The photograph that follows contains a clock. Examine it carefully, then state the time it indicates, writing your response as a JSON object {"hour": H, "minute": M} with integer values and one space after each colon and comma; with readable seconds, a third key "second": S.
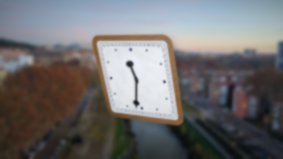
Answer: {"hour": 11, "minute": 32}
